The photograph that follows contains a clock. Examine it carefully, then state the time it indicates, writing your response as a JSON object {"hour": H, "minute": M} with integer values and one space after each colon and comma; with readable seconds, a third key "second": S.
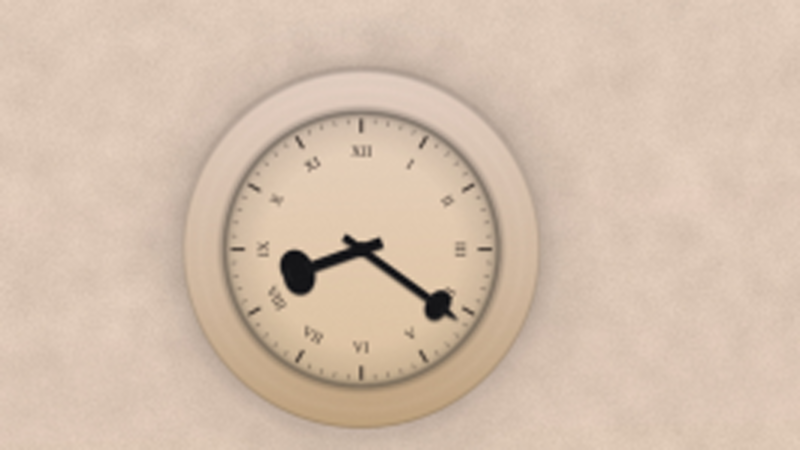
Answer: {"hour": 8, "minute": 21}
